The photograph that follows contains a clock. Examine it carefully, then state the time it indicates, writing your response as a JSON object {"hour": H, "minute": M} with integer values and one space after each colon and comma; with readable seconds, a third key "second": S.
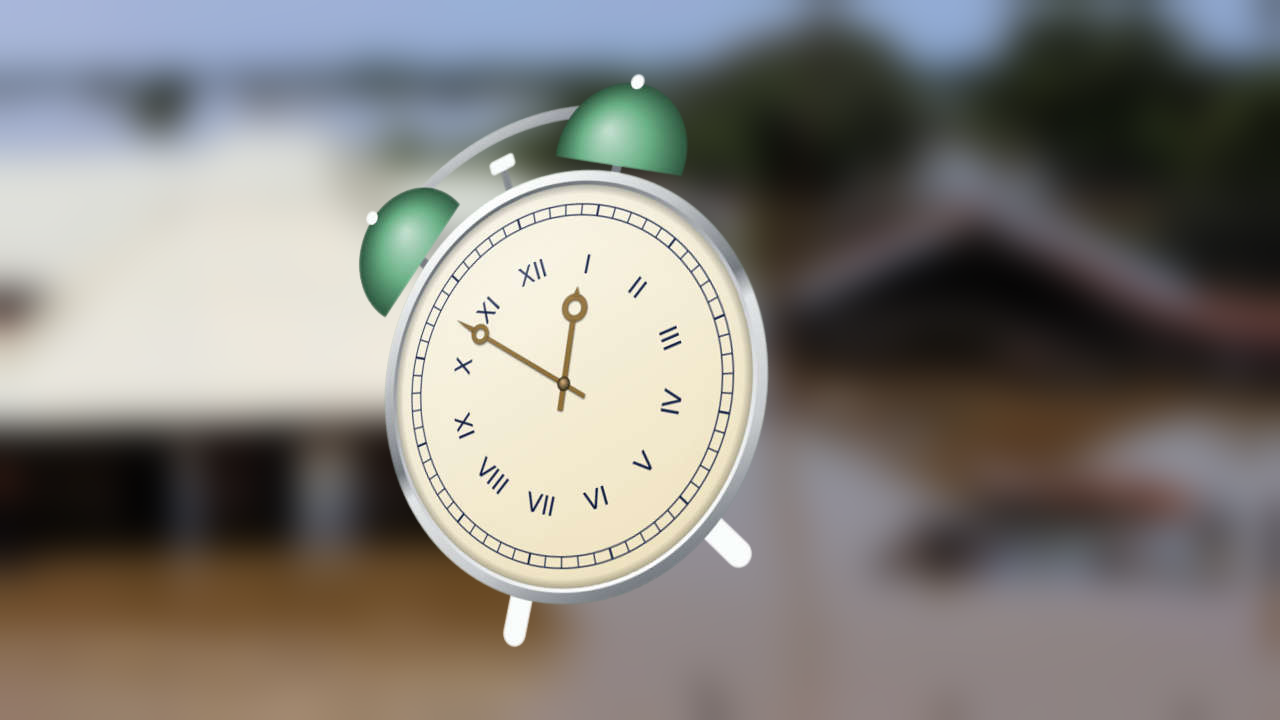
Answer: {"hour": 12, "minute": 53}
